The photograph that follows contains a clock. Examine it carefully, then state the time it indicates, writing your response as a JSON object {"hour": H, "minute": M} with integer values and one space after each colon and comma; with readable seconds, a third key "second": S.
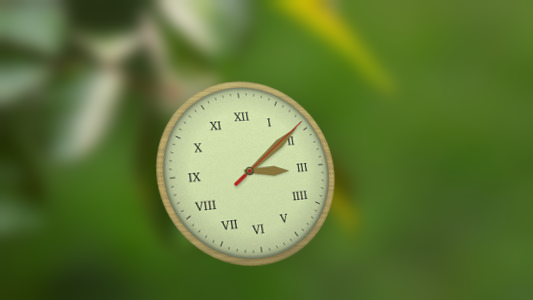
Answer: {"hour": 3, "minute": 9, "second": 9}
